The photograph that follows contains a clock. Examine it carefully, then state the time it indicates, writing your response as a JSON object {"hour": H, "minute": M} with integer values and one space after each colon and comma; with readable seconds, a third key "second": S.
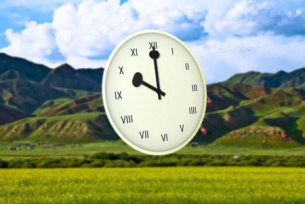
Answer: {"hour": 10, "minute": 0}
